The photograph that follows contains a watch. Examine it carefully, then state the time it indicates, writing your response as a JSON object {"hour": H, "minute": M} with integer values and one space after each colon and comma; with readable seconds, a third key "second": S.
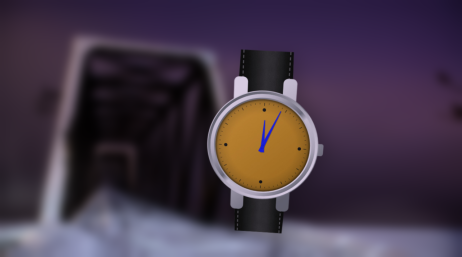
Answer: {"hour": 12, "minute": 4}
